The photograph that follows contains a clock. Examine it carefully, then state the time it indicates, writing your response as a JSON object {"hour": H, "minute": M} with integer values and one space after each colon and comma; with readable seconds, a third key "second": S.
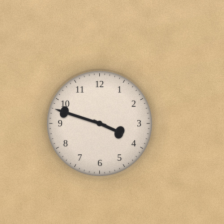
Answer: {"hour": 3, "minute": 48}
